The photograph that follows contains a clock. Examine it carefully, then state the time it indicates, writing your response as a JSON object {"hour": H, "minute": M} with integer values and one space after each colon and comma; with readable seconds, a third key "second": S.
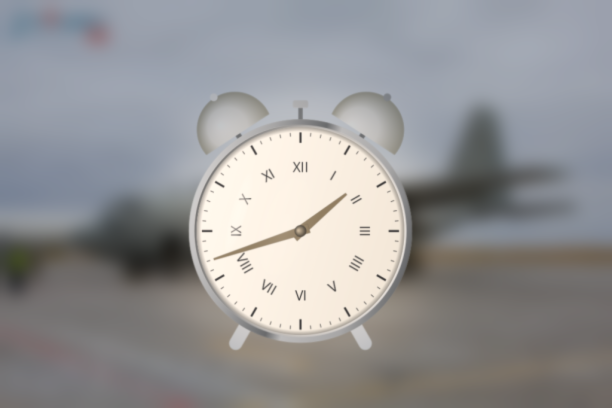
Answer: {"hour": 1, "minute": 42}
